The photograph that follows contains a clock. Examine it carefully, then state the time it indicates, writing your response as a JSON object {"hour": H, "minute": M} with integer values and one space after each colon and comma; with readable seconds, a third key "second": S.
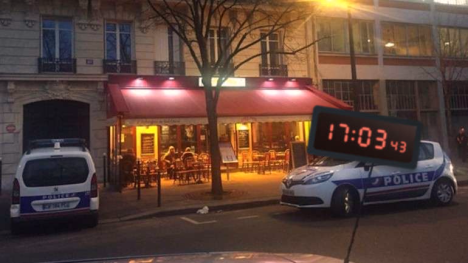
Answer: {"hour": 17, "minute": 3, "second": 43}
